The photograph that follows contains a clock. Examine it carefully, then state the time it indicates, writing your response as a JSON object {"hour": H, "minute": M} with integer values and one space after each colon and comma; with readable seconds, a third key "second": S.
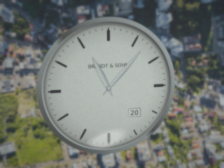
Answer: {"hour": 11, "minute": 7}
